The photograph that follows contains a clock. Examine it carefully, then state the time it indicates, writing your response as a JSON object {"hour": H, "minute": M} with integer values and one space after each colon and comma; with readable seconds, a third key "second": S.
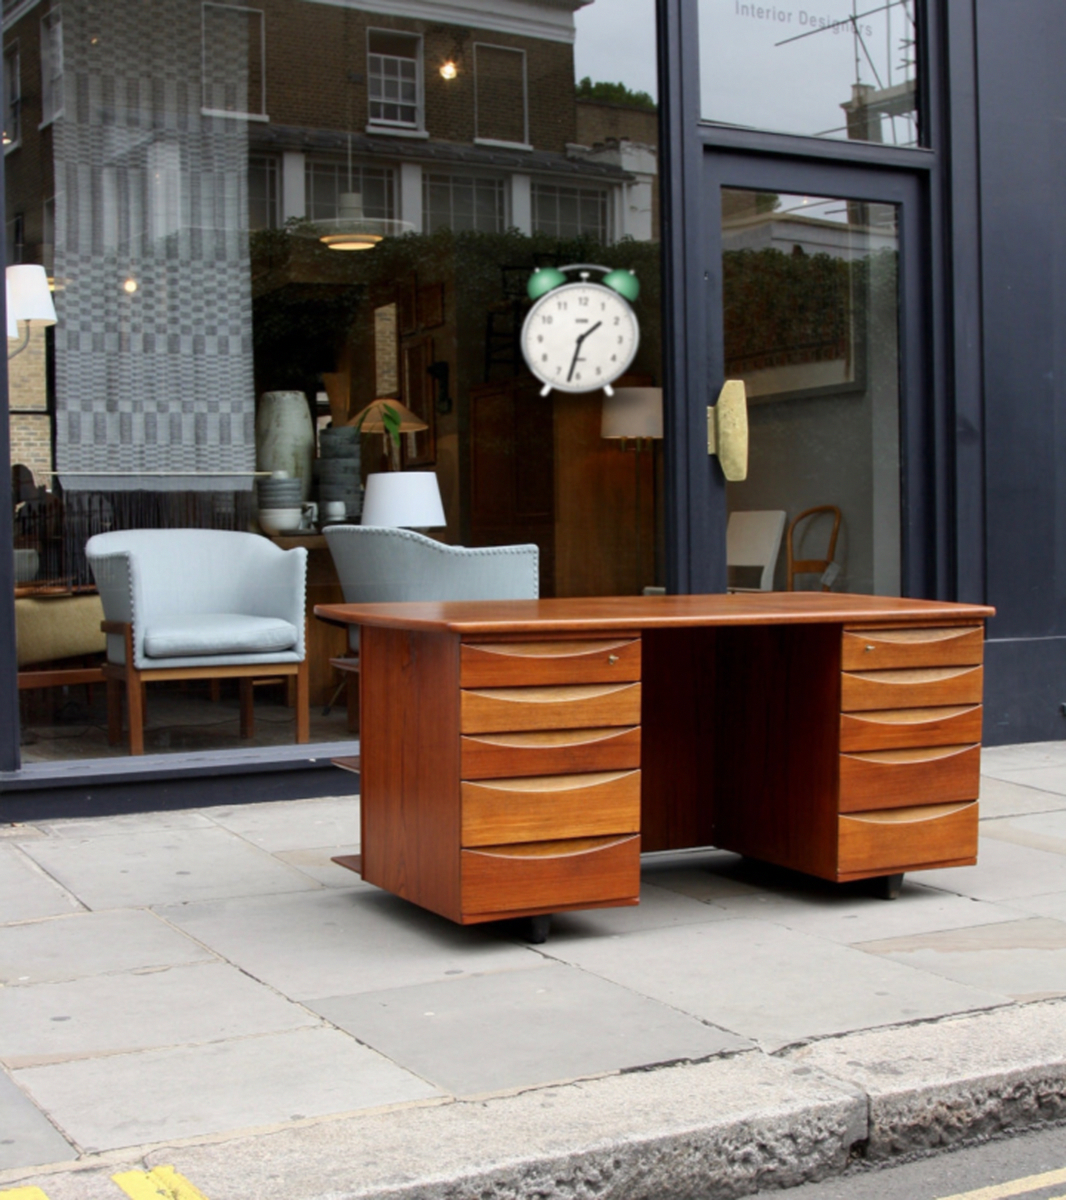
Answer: {"hour": 1, "minute": 32}
